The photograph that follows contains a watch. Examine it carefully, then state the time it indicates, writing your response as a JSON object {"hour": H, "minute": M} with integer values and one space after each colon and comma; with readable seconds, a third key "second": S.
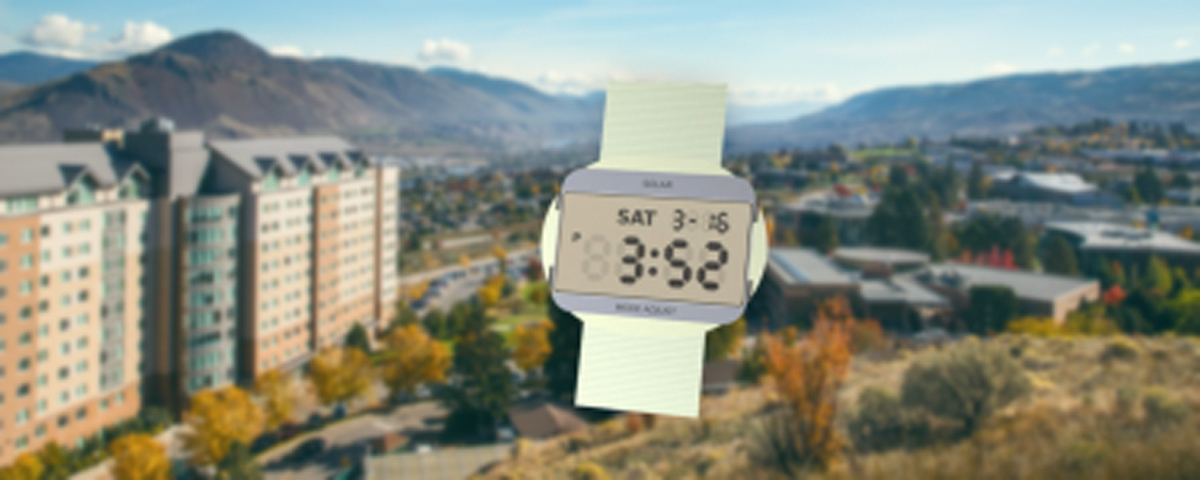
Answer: {"hour": 3, "minute": 52}
